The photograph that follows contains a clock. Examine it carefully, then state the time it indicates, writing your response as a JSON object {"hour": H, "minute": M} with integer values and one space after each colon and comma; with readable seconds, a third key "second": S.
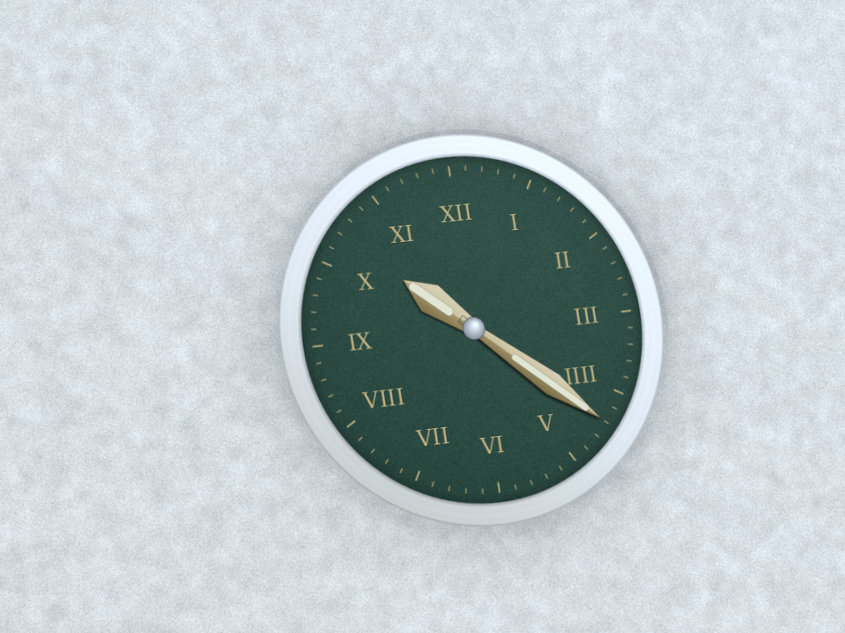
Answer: {"hour": 10, "minute": 22}
